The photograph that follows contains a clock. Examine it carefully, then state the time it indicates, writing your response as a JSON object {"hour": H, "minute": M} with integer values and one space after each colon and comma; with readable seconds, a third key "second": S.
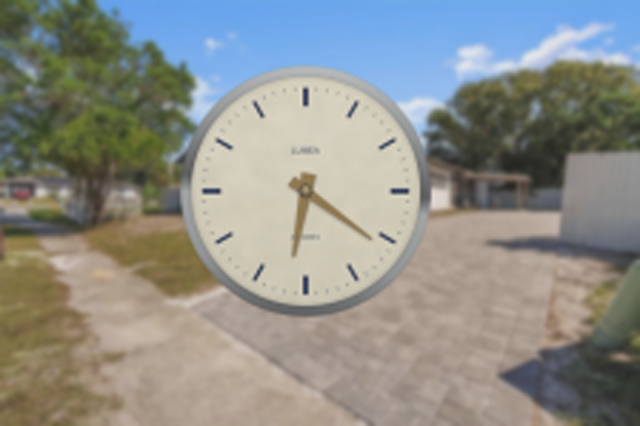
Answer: {"hour": 6, "minute": 21}
